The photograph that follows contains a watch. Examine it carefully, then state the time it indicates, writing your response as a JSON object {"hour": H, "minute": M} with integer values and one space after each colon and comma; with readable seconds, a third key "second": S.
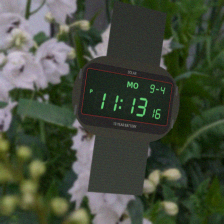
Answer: {"hour": 11, "minute": 13, "second": 16}
